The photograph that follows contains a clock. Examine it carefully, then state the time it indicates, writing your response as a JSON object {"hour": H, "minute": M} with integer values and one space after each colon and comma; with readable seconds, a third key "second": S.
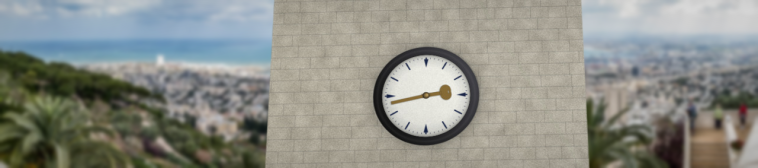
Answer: {"hour": 2, "minute": 43}
